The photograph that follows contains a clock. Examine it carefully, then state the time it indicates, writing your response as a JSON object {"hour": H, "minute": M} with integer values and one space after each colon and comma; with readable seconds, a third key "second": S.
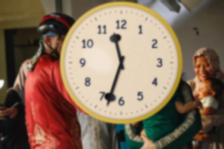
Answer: {"hour": 11, "minute": 33}
